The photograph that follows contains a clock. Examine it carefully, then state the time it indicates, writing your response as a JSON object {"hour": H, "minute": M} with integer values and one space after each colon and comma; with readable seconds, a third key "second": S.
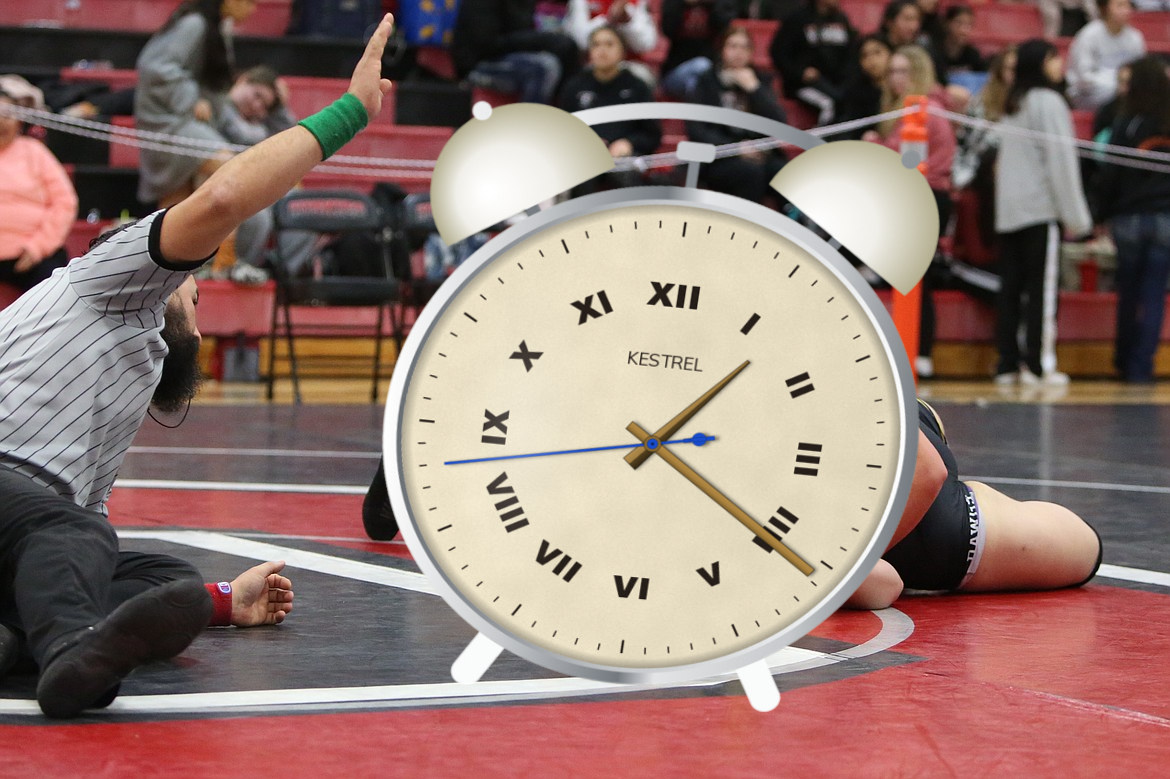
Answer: {"hour": 1, "minute": 20, "second": 43}
